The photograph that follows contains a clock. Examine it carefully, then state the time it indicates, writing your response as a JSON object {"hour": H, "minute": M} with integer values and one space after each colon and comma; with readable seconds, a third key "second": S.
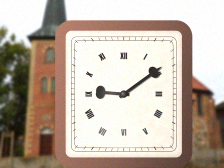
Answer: {"hour": 9, "minute": 9}
